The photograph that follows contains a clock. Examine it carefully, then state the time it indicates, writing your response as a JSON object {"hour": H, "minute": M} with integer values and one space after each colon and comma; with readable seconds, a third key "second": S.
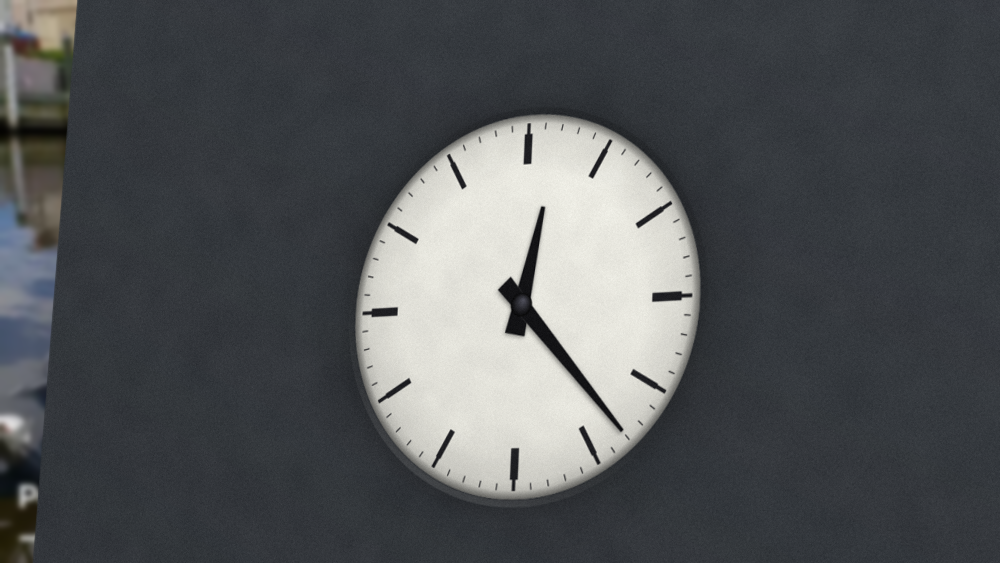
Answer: {"hour": 12, "minute": 23}
